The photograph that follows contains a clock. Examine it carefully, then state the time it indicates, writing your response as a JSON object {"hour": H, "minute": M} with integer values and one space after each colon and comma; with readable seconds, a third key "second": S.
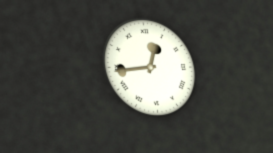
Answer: {"hour": 12, "minute": 44}
